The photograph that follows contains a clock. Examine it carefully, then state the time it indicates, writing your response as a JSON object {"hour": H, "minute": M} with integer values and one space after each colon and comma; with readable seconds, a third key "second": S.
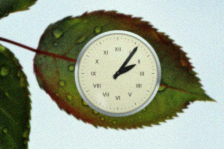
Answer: {"hour": 2, "minute": 6}
